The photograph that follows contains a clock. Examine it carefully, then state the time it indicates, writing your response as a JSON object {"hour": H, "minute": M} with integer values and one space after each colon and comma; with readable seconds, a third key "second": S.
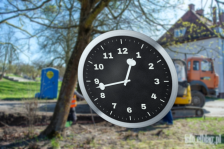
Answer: {"hour": 12, "minute": 43}
